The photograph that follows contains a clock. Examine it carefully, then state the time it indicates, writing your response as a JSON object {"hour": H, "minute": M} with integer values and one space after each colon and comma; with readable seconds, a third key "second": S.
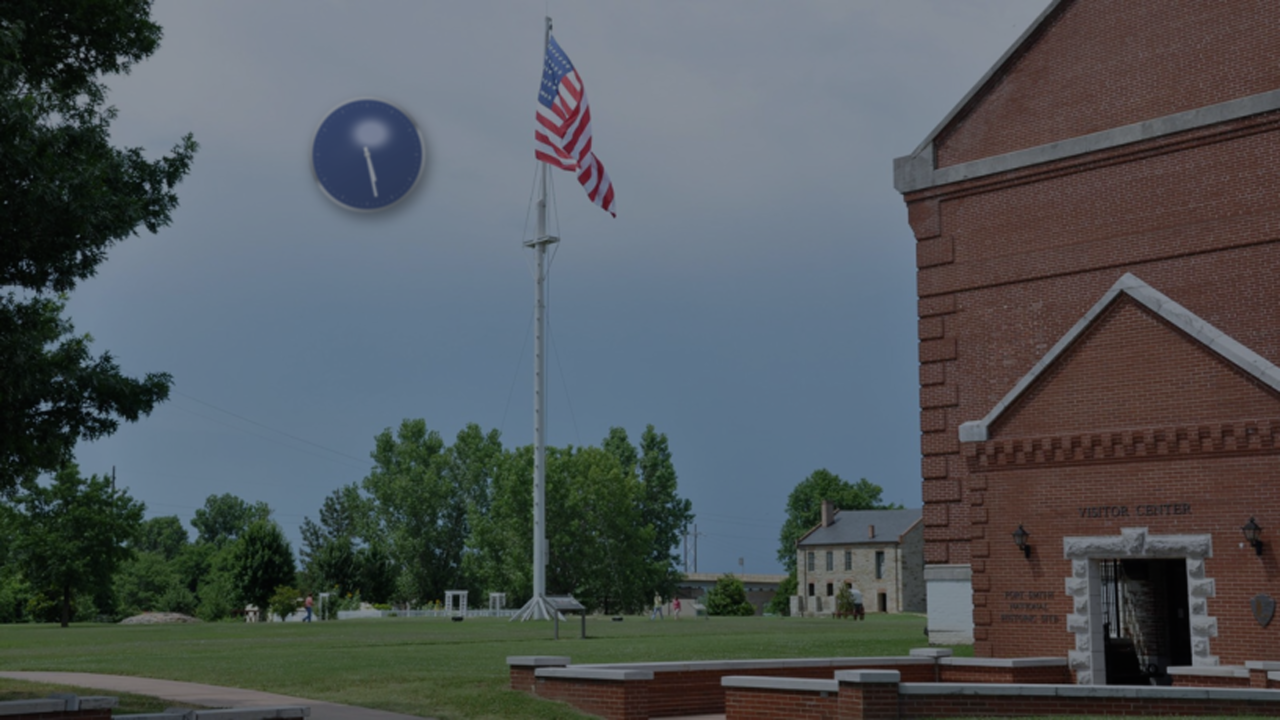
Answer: {"hour": 5, "minute": 28}
